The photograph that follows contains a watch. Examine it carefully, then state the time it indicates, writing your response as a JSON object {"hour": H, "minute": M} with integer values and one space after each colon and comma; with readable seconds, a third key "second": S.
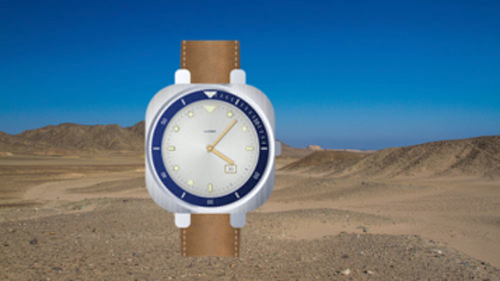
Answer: {"hour": 4, "minute": 7}
